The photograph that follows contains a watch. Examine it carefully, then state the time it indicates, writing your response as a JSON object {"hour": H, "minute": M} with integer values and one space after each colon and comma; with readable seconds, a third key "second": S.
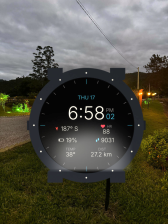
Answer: {"hour": 6, "minute": 58, "second": 2}
